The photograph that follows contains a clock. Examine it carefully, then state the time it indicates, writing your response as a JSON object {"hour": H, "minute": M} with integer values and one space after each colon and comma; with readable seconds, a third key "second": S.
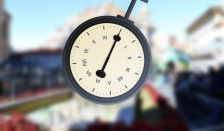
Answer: {"hour": 6, "minute": 0}
